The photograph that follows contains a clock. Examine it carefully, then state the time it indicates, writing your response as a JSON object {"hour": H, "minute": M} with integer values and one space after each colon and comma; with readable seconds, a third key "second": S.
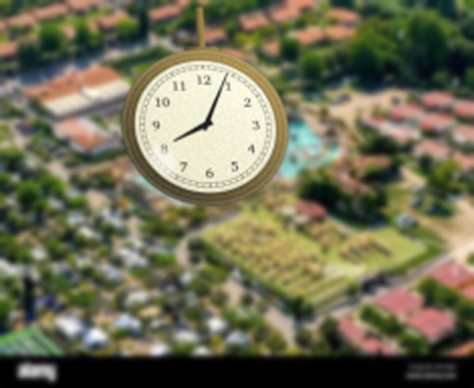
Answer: {"hour": 8, "minute": 4}
